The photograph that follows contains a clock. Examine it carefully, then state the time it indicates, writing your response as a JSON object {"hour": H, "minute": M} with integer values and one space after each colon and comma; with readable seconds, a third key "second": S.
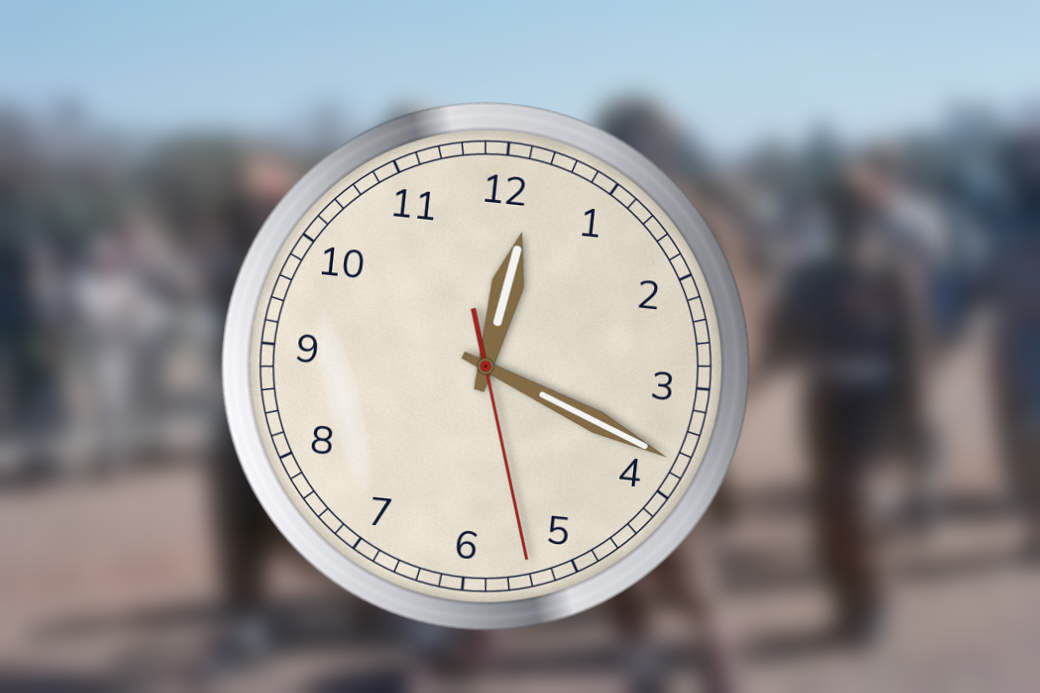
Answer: {"hour": 12, "minute": 18, "second": 27}
